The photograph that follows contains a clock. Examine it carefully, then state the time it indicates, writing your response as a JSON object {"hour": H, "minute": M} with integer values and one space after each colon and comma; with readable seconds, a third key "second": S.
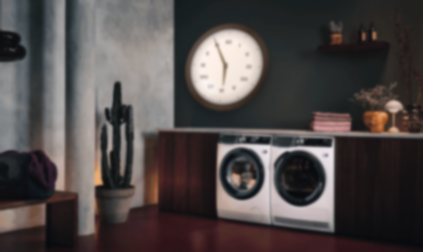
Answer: {"hour": 5, "minute": 55}
